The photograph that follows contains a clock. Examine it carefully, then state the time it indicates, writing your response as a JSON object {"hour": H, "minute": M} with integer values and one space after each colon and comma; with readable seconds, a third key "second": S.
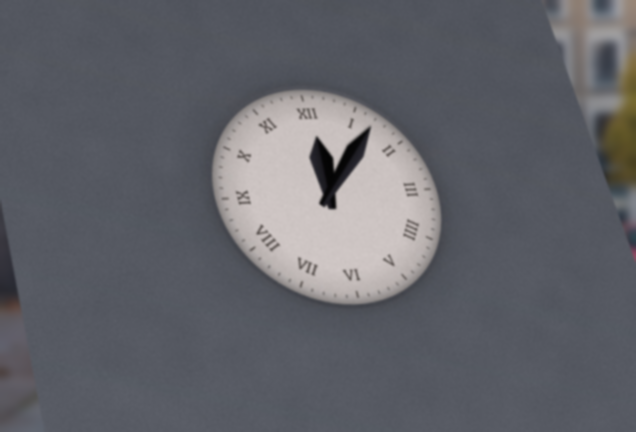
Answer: {"hour": 12, "minute": 7}
